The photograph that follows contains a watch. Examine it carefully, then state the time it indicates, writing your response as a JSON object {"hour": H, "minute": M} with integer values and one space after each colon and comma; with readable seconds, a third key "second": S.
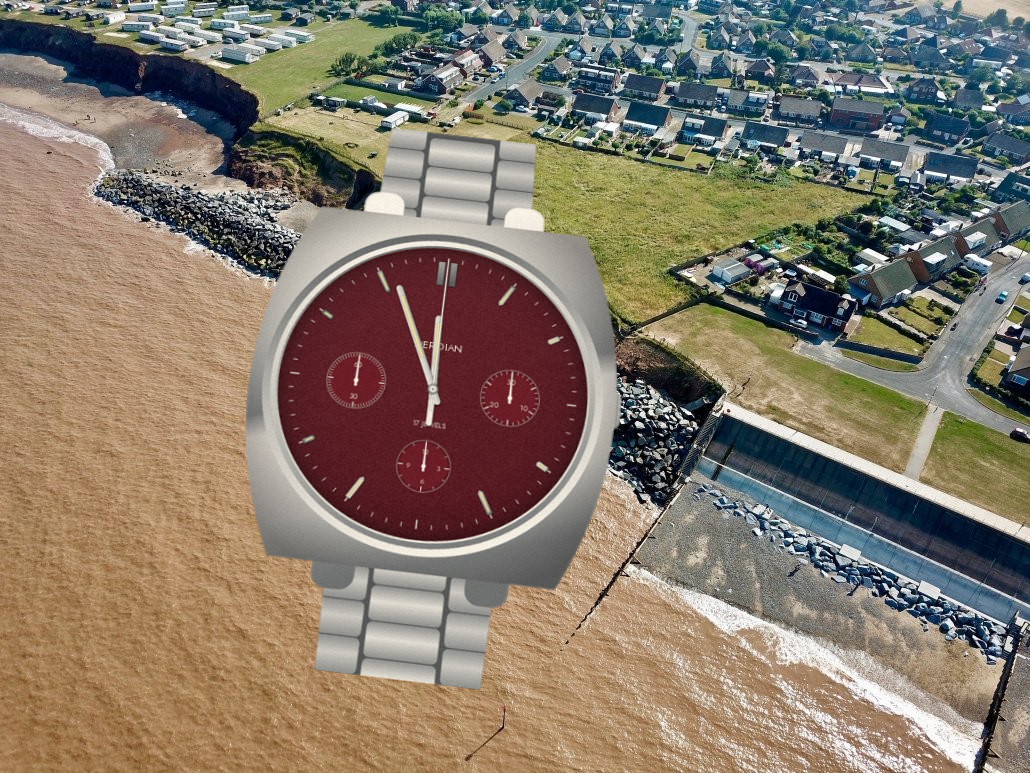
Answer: {"hour": 11, "minute": 56}
